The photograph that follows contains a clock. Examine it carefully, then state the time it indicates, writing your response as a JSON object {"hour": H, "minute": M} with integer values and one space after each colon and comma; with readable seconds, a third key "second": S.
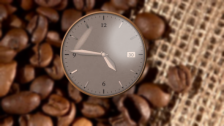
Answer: {"hour": 4, "minute": 46}
